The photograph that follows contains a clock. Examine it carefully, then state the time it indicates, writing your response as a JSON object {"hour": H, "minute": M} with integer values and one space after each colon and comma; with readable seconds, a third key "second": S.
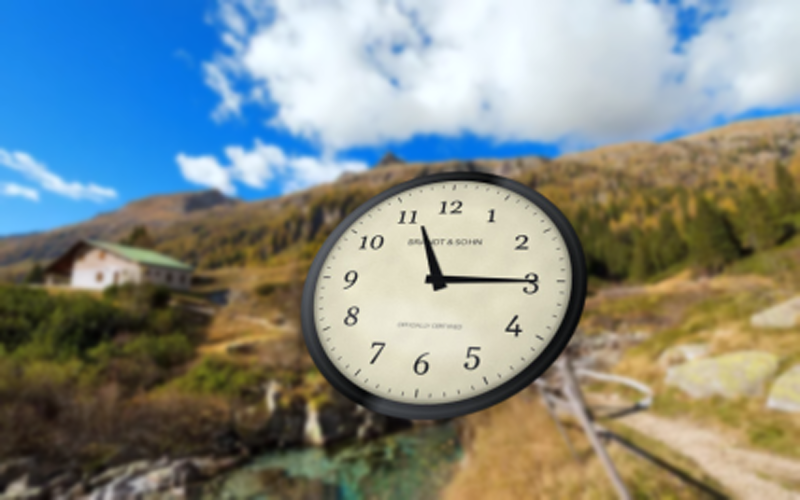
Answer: {"hour": 11, "minute": 15}
